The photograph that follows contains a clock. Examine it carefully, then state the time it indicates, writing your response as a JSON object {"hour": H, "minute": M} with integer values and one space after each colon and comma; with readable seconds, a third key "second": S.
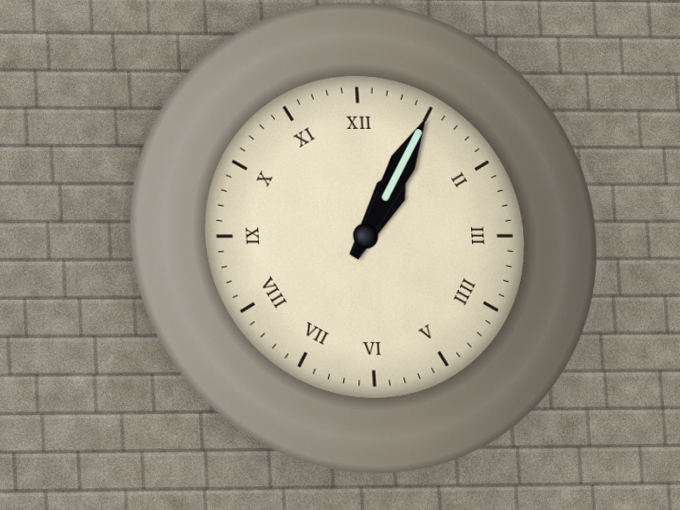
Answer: {"hour": 1, "minute": 5}
